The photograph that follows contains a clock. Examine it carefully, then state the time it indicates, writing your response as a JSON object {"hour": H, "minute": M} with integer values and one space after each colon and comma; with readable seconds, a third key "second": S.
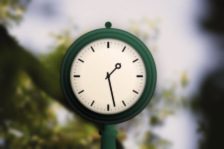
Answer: {"hour": 1, "minute": 28}
